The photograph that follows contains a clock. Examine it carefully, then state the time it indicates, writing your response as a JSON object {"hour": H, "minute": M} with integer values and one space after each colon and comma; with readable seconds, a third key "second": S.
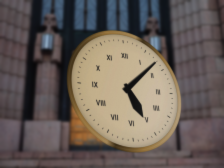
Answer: {"hour": 5, "minute": 8}
